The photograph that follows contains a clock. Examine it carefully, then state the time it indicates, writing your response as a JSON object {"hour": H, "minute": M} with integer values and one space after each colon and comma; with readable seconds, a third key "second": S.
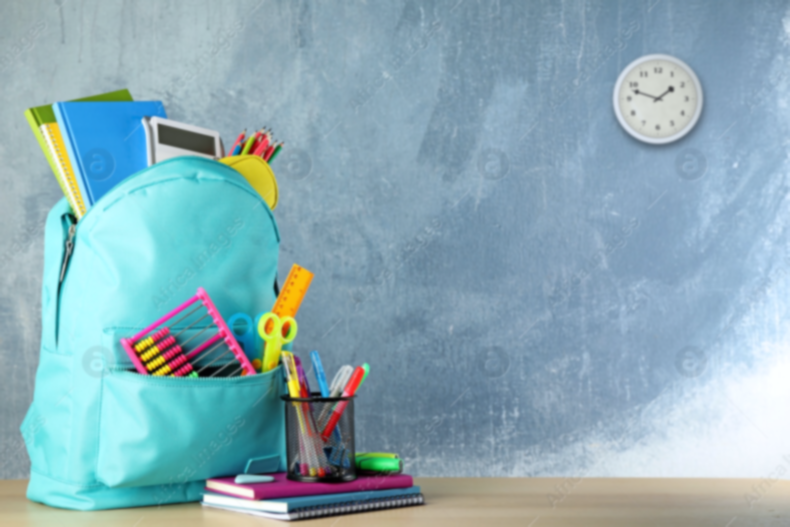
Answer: {"hour": 1, "minute": 48}
